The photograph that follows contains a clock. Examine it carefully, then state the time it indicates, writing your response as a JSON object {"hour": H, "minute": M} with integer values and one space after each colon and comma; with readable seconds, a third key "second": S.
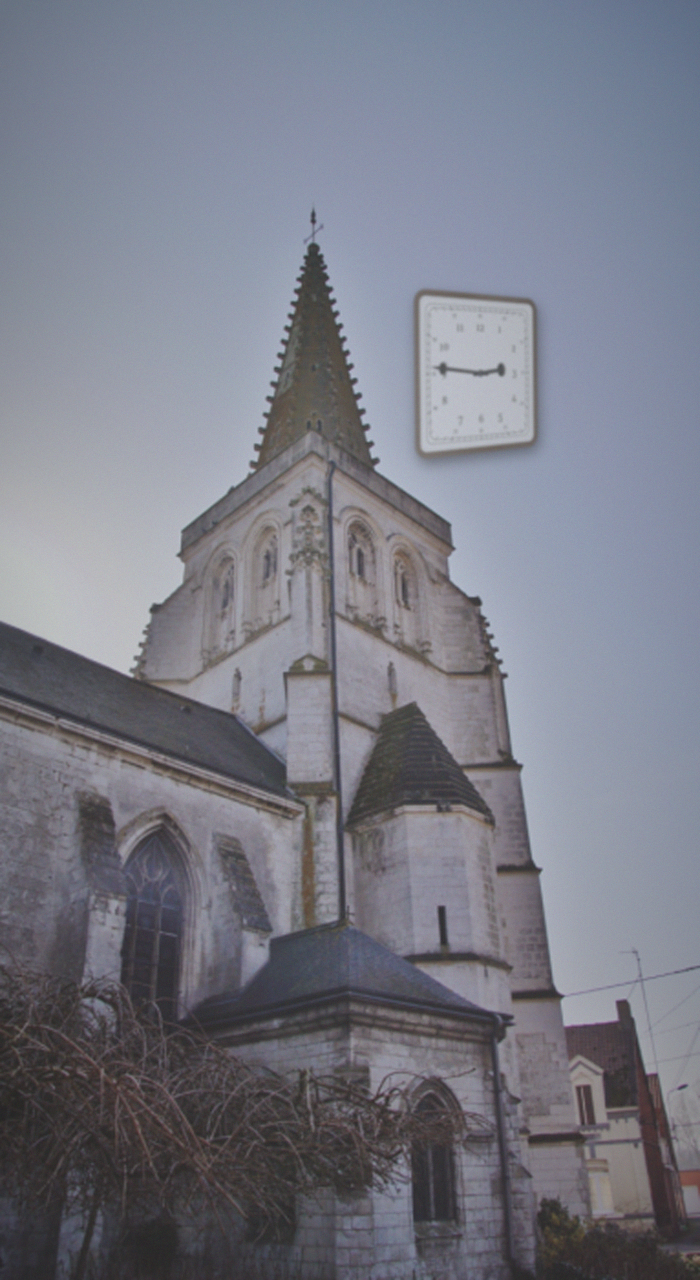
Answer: {"hour": 2, "minute": 46}
